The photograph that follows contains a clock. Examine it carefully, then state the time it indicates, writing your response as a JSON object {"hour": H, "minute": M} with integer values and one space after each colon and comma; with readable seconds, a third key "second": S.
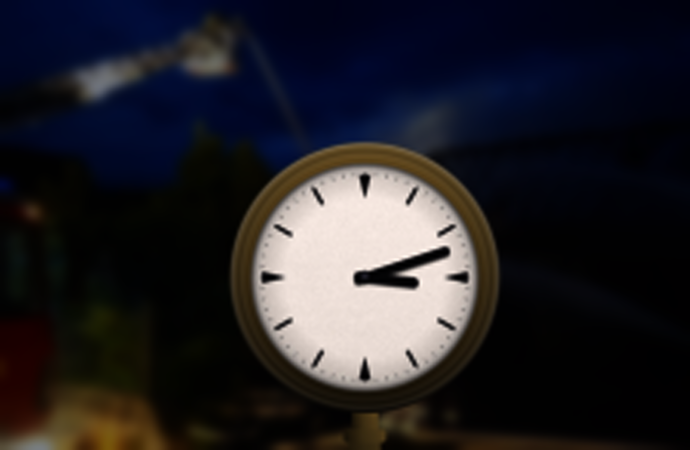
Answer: {"hour": 3, "minute": 12}
